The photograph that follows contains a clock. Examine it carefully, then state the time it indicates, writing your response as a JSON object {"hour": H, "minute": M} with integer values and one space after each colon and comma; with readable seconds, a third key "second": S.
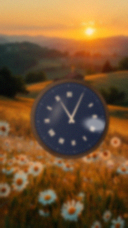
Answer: {"hour": 11, "minute": 5}
